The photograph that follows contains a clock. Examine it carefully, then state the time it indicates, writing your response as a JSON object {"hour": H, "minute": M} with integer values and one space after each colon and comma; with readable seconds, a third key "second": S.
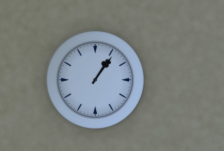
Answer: {"hour": 1, "minute": 6}
